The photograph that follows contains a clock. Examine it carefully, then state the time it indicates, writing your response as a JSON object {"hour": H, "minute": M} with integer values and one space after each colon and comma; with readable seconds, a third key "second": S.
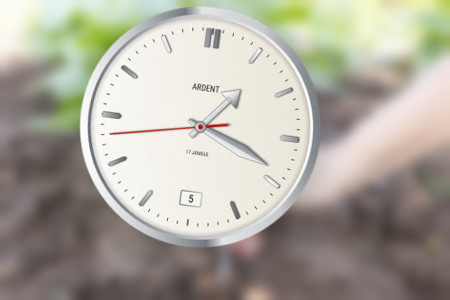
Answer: {"hour": 1, "minute": 18, "second": 43}
